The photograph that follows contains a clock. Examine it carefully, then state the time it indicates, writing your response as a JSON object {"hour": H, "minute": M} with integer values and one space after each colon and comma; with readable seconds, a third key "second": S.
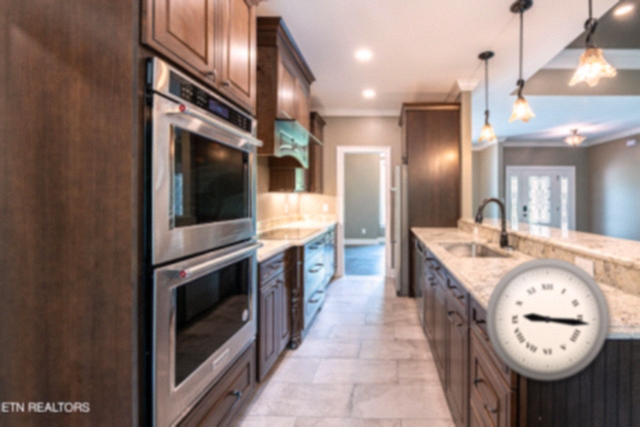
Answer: {"hour": 9, "minute": 16}
